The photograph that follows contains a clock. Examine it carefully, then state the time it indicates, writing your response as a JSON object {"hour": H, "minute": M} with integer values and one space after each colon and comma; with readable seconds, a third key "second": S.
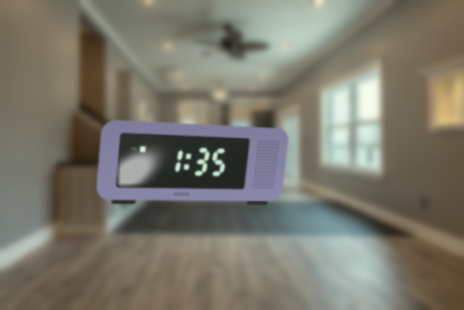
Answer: {"hour": 1, "minute": 35}
